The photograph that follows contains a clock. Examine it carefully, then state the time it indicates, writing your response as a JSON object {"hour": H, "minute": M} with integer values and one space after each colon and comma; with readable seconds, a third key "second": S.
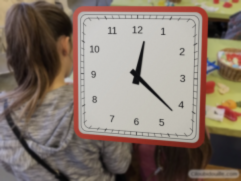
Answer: {"hour": 12, "minute": 22}
